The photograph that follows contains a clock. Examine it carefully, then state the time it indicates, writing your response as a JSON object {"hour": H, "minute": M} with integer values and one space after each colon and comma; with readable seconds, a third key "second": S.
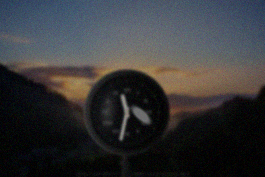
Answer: {"hour": 11, "minute": 32}
